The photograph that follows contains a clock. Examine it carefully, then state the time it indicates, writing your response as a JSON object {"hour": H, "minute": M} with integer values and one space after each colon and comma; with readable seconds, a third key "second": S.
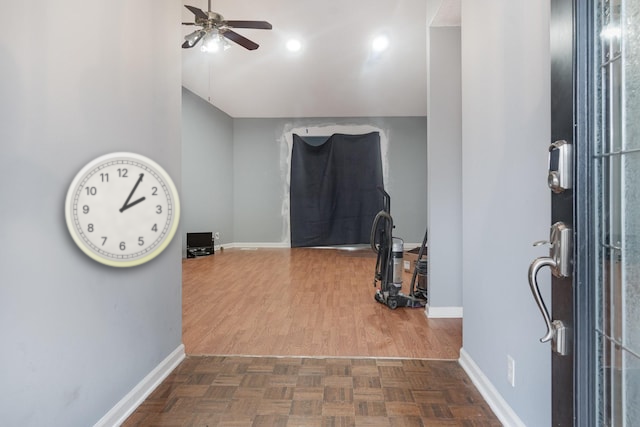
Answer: {"hour": 2, "minute": 5}
